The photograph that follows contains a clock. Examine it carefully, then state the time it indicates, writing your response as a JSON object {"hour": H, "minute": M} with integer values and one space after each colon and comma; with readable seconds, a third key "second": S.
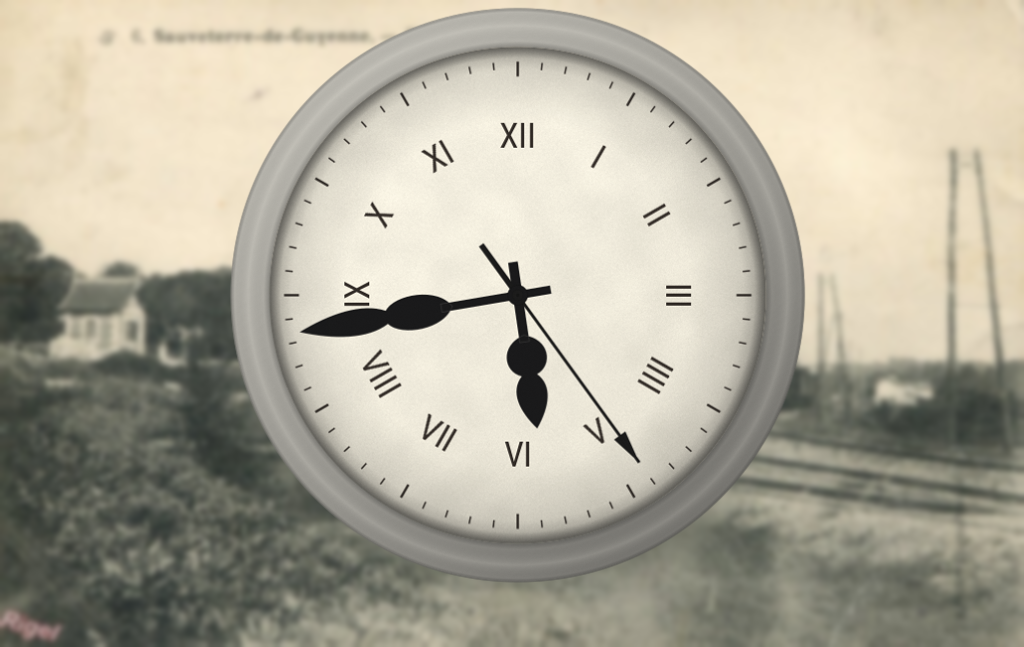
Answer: {"hour": 5, "minute": 43, "second": 24}
